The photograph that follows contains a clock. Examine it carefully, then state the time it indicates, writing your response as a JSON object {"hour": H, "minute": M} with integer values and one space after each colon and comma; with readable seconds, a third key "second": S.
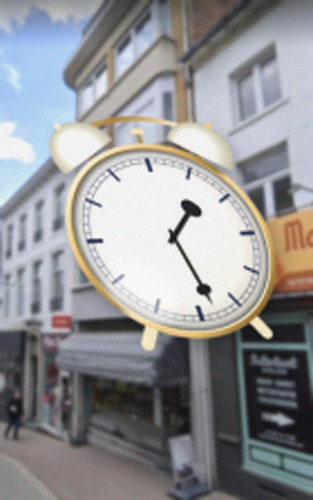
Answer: {"hour": 1, "minute": 28}
